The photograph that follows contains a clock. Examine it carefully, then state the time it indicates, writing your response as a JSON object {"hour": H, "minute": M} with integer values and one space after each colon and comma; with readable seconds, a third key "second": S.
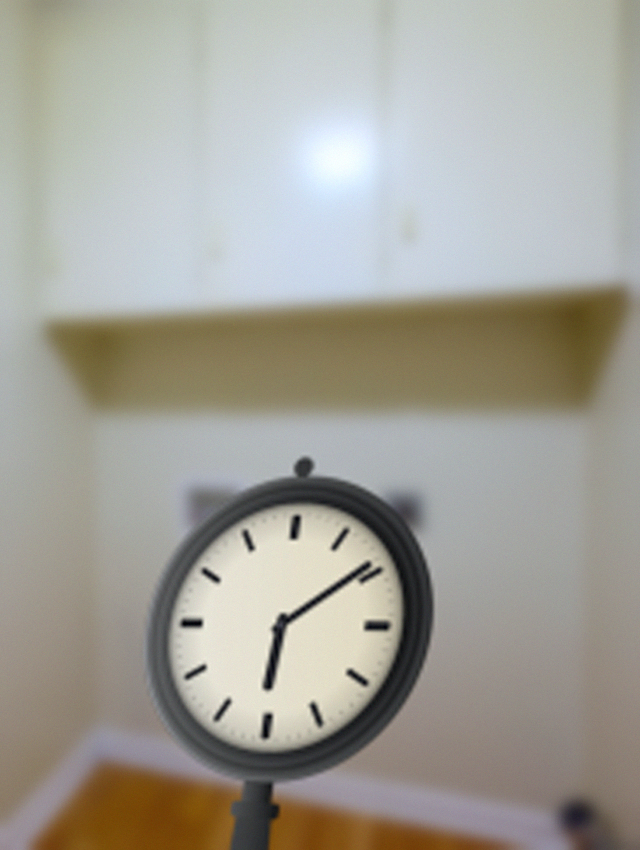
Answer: {"hour": 6, "minute": 9}
